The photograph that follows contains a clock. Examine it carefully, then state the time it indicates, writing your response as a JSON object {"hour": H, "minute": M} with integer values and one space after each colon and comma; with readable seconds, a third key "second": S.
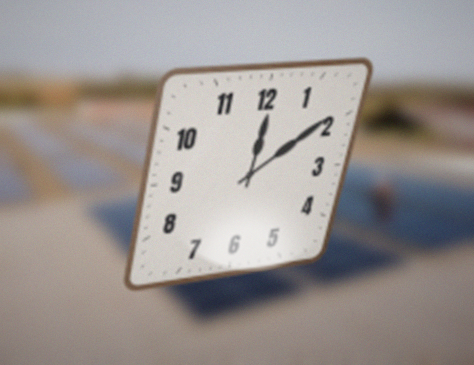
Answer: {"hour": 12, "minute": 9}
